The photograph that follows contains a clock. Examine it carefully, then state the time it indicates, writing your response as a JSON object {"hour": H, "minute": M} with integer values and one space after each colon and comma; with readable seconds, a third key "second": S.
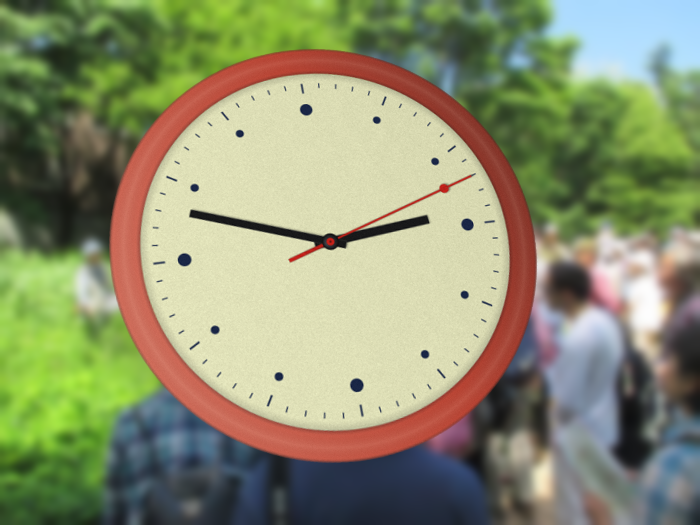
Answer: {"hour": 2, "minute": 48, "second": 12}
